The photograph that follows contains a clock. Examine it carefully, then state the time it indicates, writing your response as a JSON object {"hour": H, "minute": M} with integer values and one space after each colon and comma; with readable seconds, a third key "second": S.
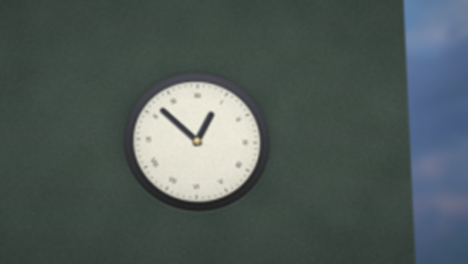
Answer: {"hour": 12, "minute": 52}
